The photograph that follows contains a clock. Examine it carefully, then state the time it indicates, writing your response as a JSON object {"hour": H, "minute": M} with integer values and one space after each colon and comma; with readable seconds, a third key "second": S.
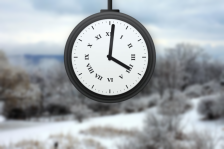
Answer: {"hour": 4, "minute": 1}
